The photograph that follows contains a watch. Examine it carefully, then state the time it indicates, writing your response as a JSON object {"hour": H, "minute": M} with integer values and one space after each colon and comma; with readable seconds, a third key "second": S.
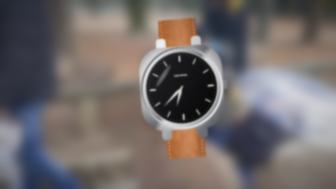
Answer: {"hour": 6, "minute": 38}
